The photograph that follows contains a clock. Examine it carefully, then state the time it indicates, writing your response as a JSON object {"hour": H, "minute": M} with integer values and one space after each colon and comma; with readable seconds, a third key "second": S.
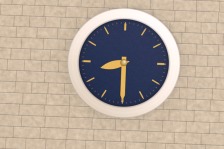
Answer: {"hour": 8, "minute": 30}
